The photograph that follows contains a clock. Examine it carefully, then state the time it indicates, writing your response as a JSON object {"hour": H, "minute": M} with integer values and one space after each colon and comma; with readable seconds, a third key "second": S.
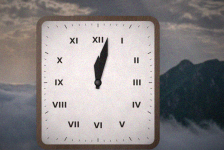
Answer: {"hour": 12, "minute": 2}
